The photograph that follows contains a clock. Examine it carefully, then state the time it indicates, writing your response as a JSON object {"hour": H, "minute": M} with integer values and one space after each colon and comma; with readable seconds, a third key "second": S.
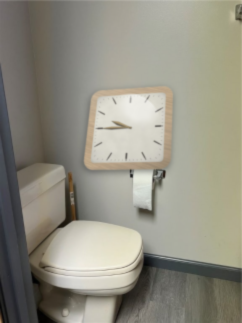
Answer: {"hour": 9, "minute": 45}
